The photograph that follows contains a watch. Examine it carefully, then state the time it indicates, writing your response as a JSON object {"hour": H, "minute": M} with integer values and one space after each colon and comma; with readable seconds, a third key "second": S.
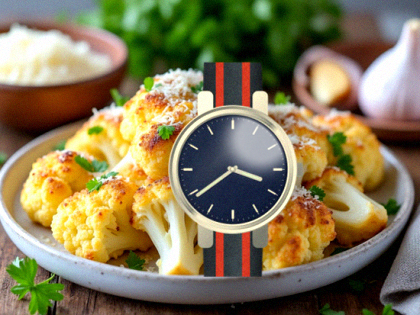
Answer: {"hour": 3, "minute": 39}
